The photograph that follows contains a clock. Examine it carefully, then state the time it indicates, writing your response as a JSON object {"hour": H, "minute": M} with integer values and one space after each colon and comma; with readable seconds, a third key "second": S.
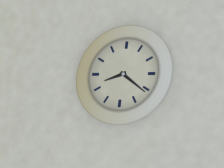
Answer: {"hour": 8, "minute": 21}
